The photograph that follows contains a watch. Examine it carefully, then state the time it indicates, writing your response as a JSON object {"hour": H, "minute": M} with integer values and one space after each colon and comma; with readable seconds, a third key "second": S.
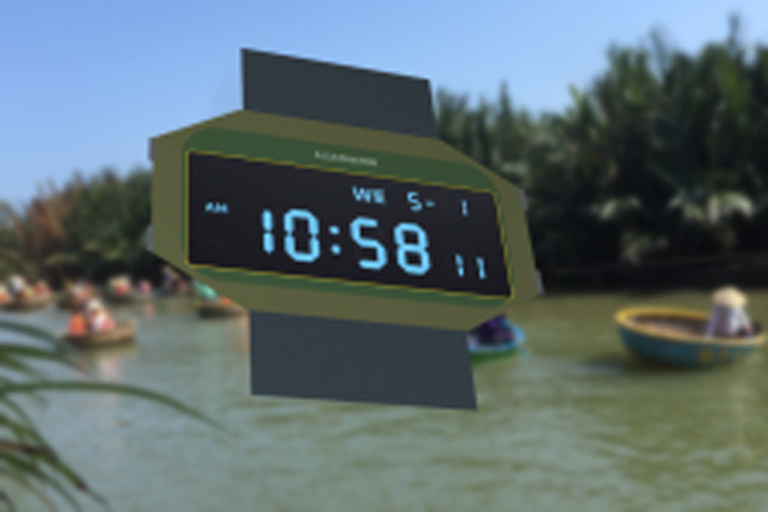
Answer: {"hour": 10, "minute": 58, "second": 11}
